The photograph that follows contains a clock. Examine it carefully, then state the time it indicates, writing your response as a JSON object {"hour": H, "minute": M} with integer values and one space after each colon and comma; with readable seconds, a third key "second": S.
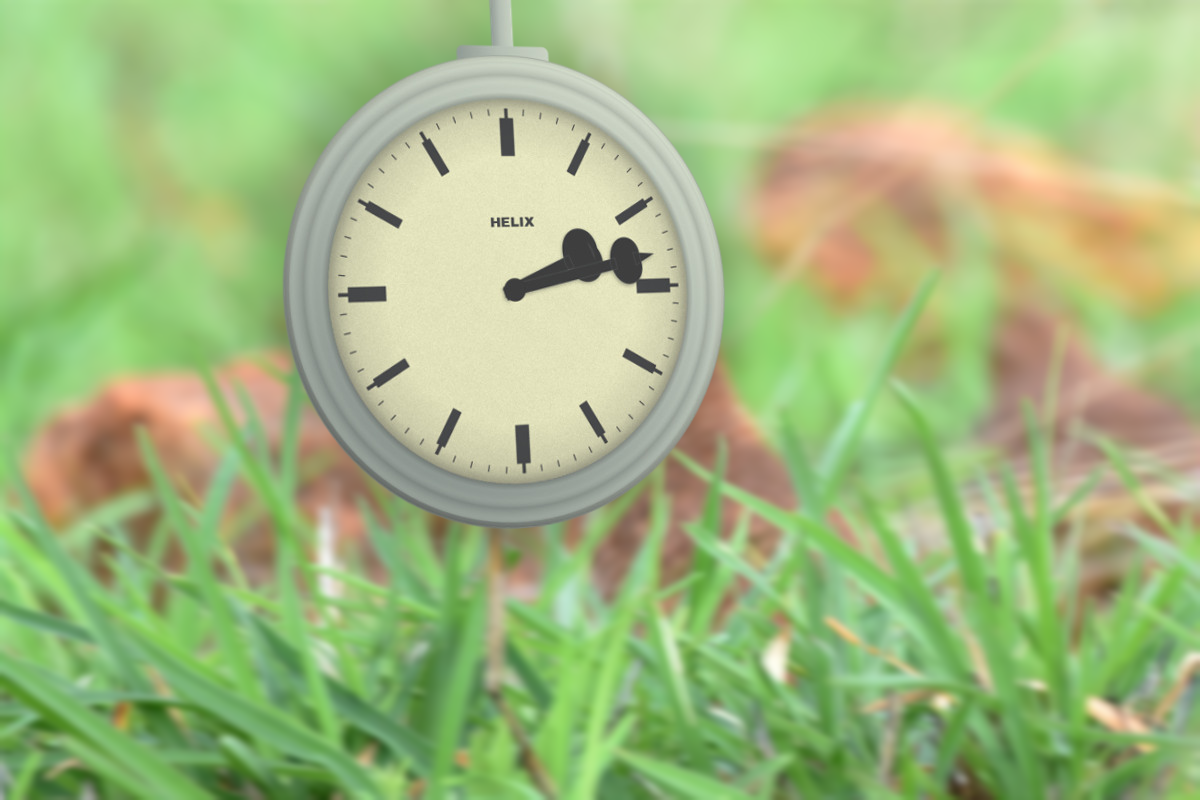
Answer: {"hour": 2, "minute": 13}
